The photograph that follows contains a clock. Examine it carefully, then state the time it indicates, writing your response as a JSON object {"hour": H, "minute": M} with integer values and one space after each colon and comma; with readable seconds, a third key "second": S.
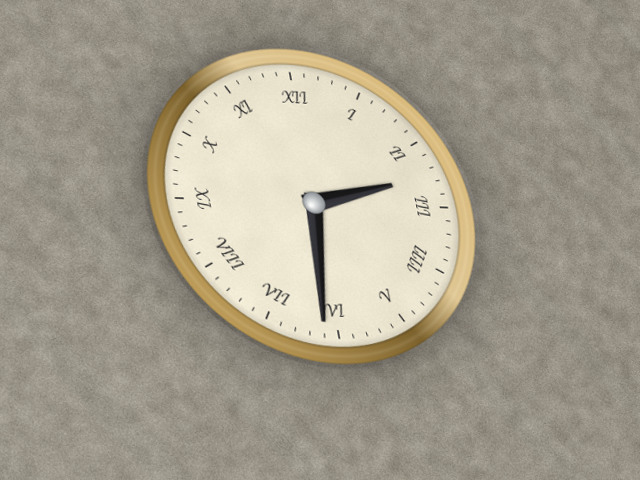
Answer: {"hour": 2, "minute": 31}
